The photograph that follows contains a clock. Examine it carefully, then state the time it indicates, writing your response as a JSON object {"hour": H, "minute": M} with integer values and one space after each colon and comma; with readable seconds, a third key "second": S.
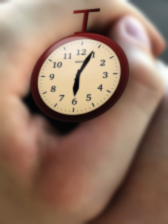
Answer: {"hour": 6, "minute": 4}
